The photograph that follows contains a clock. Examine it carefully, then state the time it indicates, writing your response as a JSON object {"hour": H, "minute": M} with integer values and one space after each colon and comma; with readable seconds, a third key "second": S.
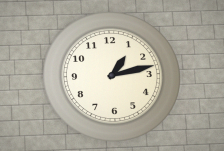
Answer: {"hour": 1, "minute": 13}
